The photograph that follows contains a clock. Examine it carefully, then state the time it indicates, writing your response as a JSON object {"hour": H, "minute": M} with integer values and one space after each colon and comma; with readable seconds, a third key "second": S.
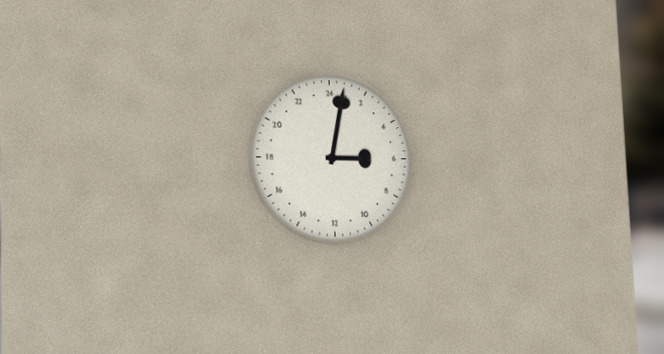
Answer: {"hour": 6, "minute": 2}
